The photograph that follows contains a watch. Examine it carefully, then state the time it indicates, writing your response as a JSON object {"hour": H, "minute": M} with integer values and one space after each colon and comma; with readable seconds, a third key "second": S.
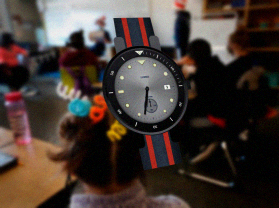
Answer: {"hour": 6, "minute": 33}
